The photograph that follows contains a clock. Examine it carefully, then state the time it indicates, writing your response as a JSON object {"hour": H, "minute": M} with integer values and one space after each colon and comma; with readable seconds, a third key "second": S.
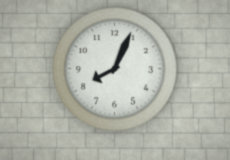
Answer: {"hour": 8, "minute": 4}
